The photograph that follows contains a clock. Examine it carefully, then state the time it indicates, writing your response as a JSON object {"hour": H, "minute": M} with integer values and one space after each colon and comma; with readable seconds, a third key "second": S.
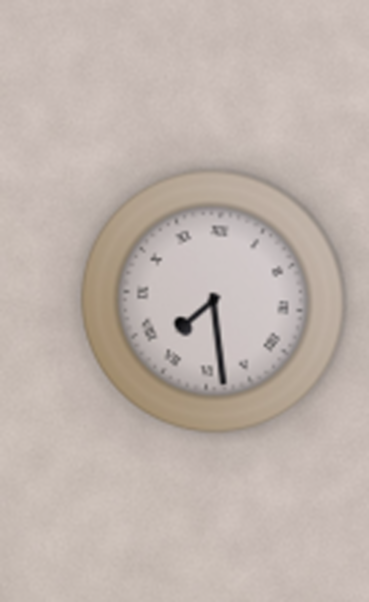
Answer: {"hour": 7, "minute": 28}
